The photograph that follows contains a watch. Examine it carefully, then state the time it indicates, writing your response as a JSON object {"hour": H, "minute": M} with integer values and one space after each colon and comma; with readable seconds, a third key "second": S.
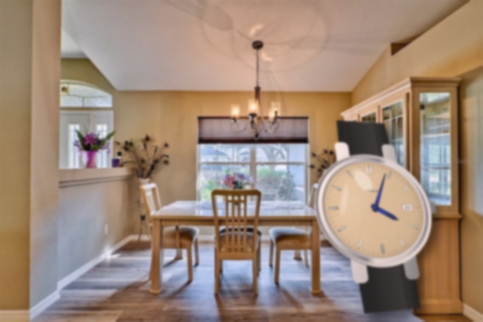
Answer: {"hour": 4, "minute": 4}
